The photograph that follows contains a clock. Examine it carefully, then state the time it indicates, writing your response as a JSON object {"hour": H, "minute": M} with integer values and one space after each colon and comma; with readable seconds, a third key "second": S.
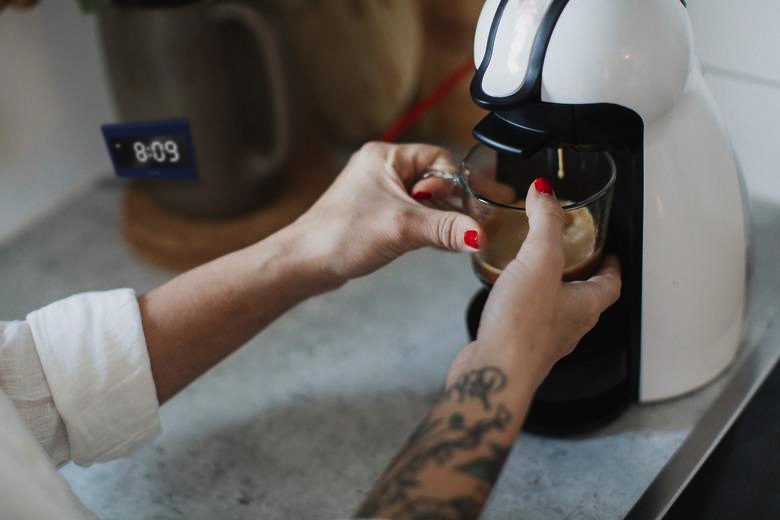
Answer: {"hour": 8, "minute": 9}
